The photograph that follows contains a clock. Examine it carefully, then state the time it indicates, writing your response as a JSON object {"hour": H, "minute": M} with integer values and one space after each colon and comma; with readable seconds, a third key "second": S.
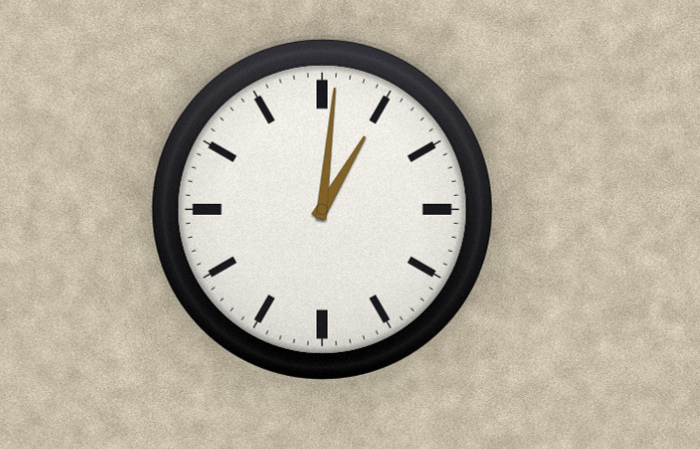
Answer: {"hour": 1, "minute": 1}
